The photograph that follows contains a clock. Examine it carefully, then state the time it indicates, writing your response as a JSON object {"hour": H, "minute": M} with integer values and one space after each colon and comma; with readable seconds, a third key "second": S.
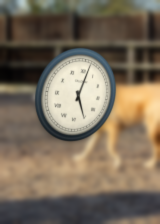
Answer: {"hour": 5, "minute": 2}
